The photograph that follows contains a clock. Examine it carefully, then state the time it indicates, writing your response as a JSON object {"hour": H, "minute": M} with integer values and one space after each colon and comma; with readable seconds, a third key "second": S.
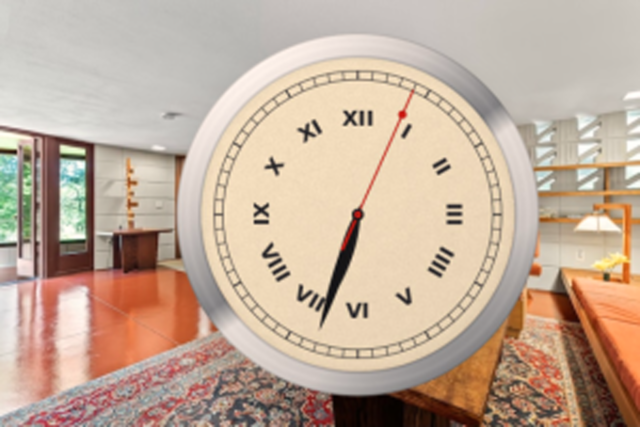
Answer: {"hour": 6, "minute": 33, "second": 4}
